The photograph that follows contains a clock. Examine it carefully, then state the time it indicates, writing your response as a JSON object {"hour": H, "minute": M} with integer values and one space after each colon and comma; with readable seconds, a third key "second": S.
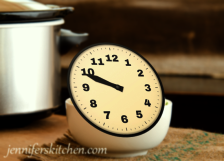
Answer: {"hour": 9, "minute": 49}
